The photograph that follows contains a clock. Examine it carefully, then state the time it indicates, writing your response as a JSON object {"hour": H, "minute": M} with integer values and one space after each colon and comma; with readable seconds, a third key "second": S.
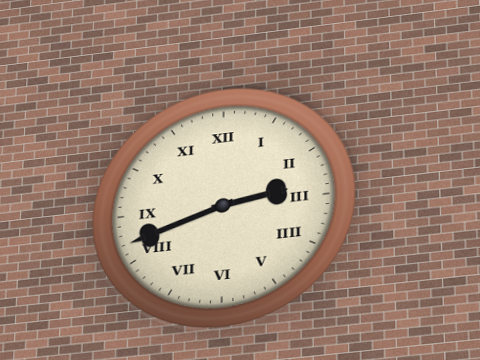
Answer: {"hour": 2, "minute": 42}
